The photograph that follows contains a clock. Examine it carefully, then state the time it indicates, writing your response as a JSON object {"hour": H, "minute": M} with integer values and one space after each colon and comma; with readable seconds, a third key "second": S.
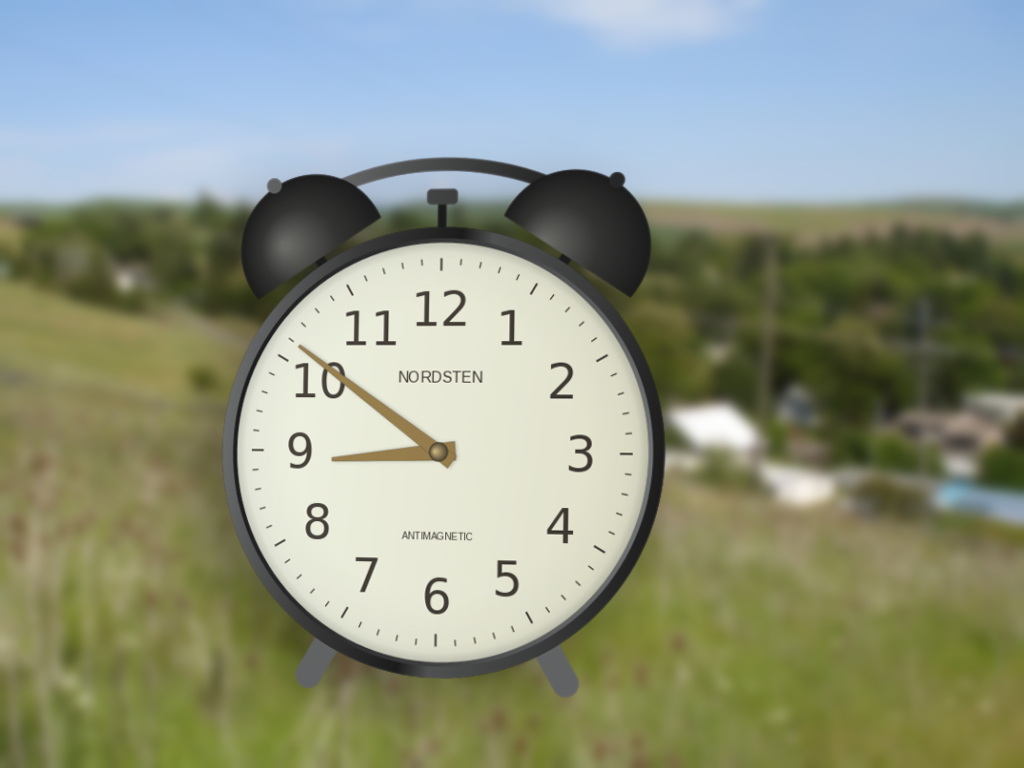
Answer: {"hour": 8, "minute": 51}
